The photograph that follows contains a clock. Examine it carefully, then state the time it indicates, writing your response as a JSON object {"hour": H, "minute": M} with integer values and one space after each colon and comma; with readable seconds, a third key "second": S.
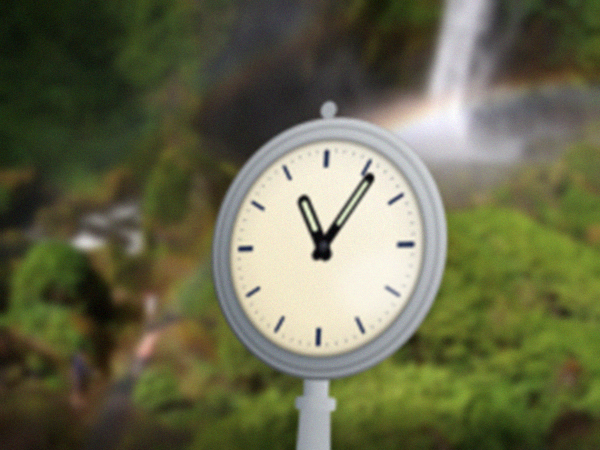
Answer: {"hour": 11, "minute": 6}
